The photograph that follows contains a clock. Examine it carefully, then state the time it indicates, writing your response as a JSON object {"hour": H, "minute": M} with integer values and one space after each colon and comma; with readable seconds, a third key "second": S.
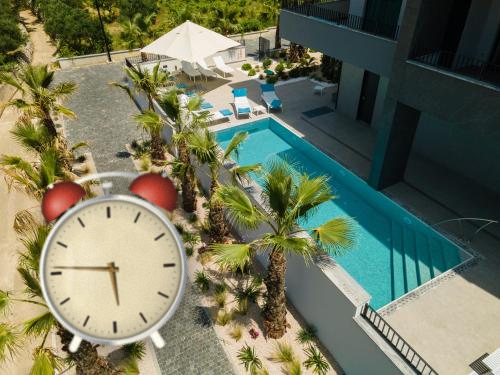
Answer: {"hour": 5, "minute": 46}
